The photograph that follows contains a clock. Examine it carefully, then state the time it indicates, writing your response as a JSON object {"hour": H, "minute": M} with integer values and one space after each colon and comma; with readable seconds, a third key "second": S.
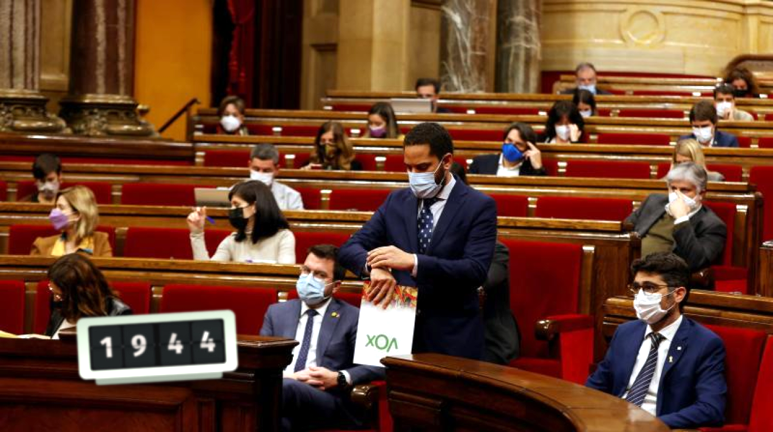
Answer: {"hour": 19, "minute": 44}
